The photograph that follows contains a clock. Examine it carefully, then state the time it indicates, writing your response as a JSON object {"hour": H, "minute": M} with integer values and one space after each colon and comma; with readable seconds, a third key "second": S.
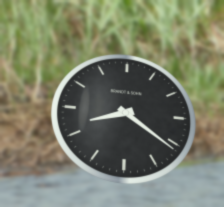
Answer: {"hour": 8, "minute": 21}
